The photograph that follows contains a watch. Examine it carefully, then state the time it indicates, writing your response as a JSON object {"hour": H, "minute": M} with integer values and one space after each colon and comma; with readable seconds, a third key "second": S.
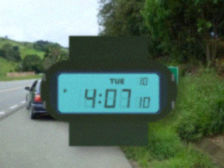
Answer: {"hour": 4, "minute": 7, "second": 10}
